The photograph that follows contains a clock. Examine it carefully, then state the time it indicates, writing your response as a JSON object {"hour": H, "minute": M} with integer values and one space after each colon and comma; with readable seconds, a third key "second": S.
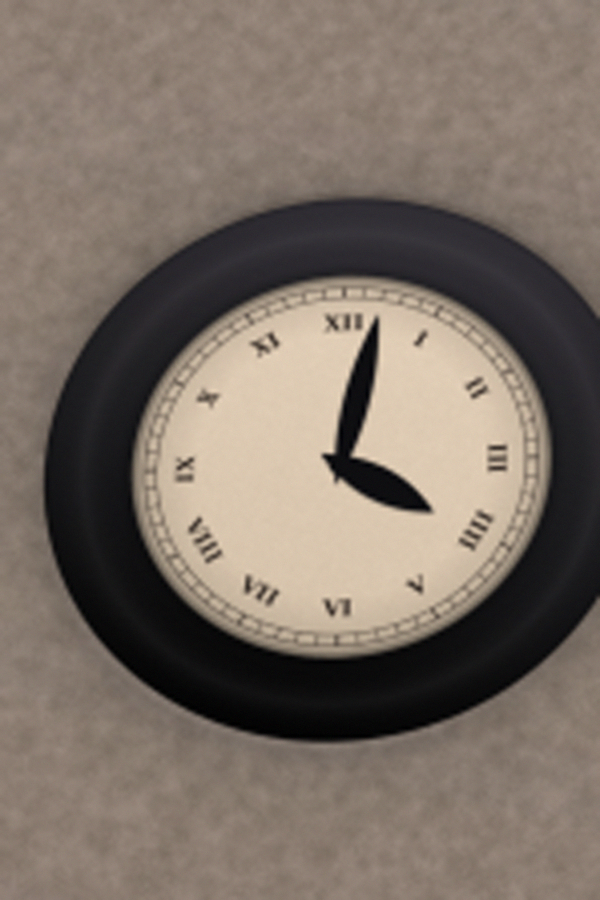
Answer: {"hour": 4, "minute": 2}
